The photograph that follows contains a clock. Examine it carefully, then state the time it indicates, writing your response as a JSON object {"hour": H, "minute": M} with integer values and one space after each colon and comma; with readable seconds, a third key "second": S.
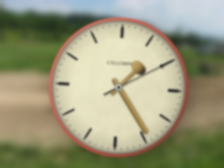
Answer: {"hour": 1, "minute": 24, "second": 10}
